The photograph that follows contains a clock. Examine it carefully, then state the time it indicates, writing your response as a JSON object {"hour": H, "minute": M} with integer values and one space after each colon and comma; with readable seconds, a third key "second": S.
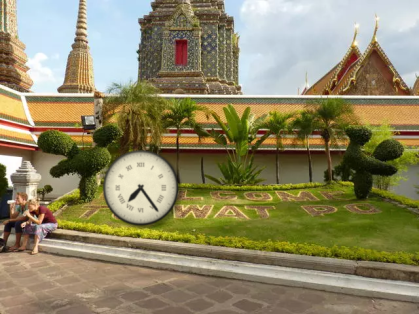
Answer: {"hour": 7, "minute": 24}
